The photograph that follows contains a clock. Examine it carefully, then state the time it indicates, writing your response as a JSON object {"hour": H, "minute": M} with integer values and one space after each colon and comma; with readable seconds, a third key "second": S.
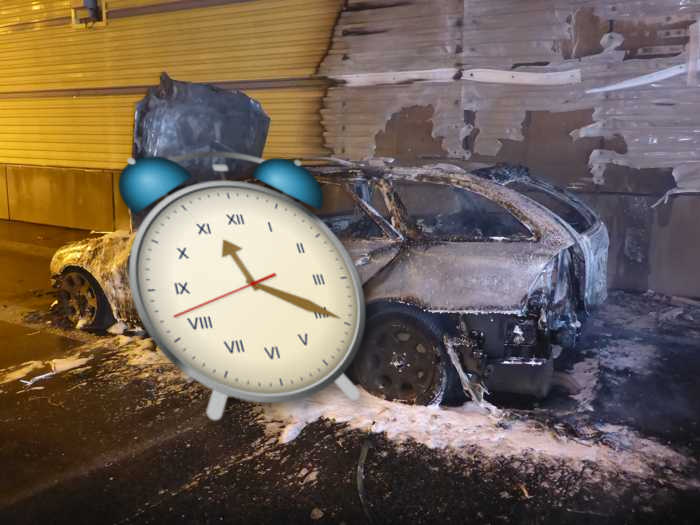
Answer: {"hour": 11, "minute": 19, "second": 42}
